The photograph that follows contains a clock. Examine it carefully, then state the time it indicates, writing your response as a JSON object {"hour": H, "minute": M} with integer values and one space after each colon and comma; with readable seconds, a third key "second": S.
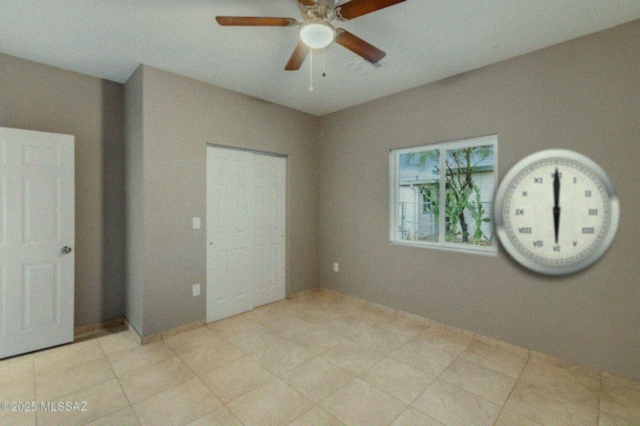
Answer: {"hour": 6, "minute": 0}
